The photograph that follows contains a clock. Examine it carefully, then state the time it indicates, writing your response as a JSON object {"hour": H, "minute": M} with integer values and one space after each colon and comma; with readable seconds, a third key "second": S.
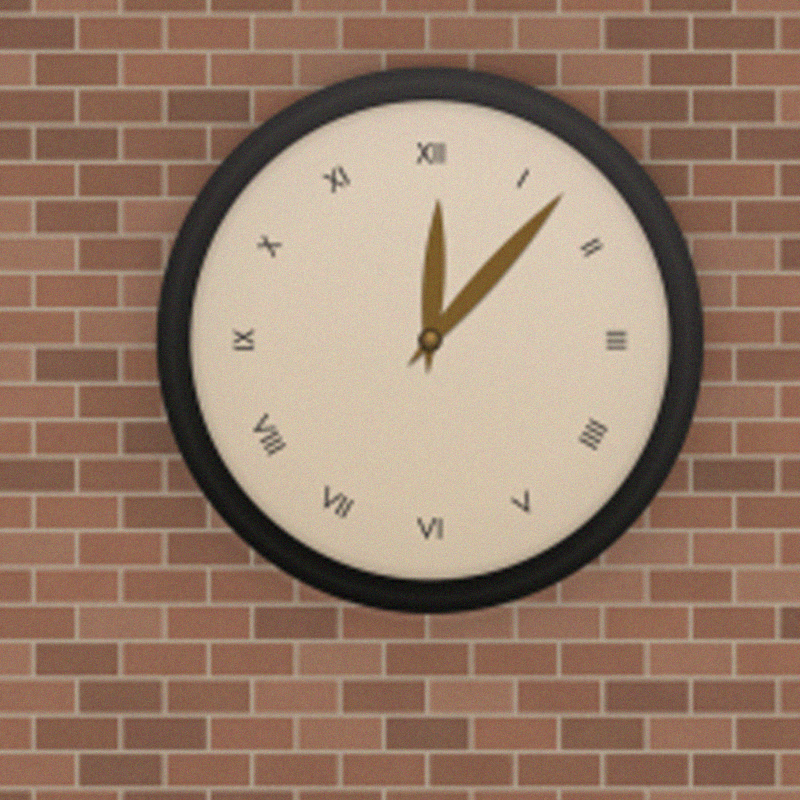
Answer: {"hour": 12, "minute": 7}
